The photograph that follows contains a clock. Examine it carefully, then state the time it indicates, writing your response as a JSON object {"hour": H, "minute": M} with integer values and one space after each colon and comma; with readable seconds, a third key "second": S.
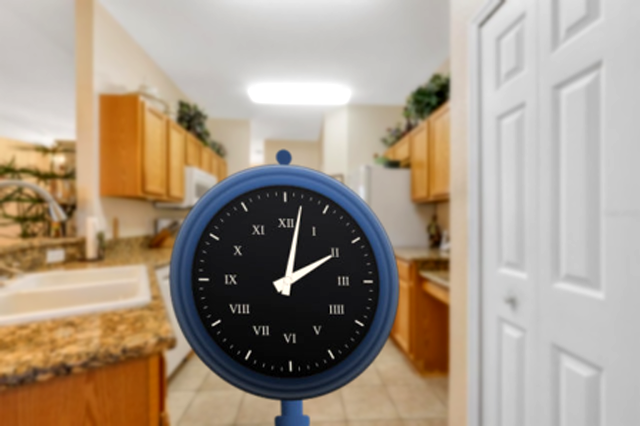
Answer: {"hour": 2, "minute": 2}
